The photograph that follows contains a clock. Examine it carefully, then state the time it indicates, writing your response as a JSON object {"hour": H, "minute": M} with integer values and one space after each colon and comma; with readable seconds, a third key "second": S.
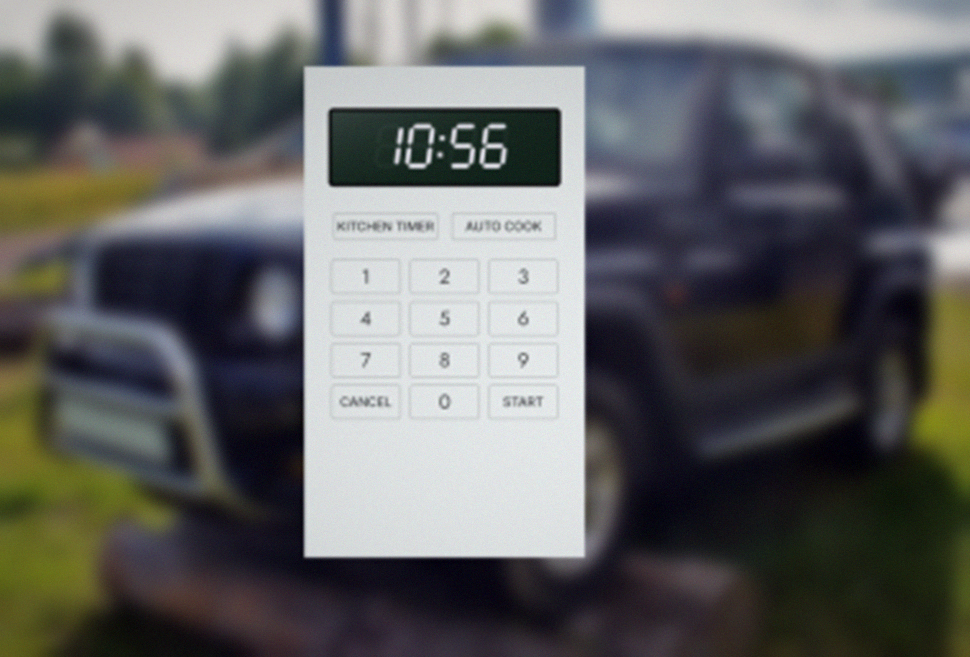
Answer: {"hour": 10, "minute": 56}
